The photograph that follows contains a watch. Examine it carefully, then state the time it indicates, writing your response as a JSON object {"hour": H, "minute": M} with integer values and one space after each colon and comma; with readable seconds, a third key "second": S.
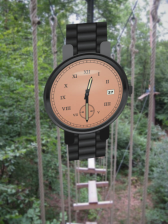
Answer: {"hour": 12, "minute": 30}
